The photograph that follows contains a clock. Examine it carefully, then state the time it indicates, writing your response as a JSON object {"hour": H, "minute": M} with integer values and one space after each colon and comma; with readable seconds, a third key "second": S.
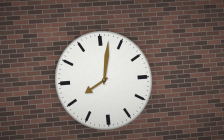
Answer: {"hour": 8, "minute": 2}
